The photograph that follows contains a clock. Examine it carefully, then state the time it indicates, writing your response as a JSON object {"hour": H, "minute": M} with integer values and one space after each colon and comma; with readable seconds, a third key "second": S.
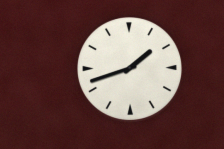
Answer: {"hour": 1, "minute": 42}
